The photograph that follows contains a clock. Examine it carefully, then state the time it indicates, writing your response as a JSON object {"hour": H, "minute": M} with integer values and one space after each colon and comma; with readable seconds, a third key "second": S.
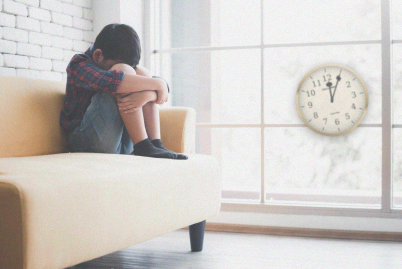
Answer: {"hour": 12, "minute": 5}
